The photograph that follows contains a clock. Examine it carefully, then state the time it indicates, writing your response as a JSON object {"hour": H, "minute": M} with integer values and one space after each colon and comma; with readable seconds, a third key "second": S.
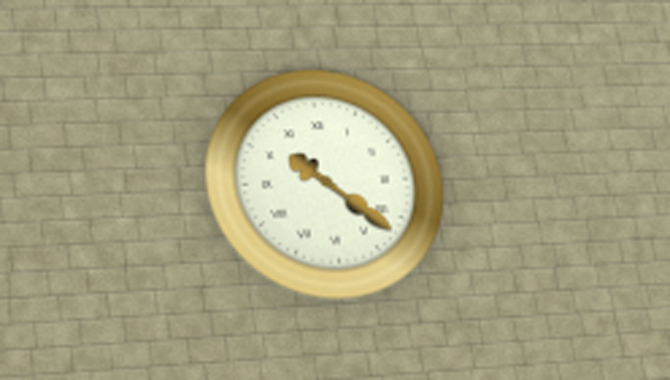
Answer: {"hour": 10, "minute": 22}
